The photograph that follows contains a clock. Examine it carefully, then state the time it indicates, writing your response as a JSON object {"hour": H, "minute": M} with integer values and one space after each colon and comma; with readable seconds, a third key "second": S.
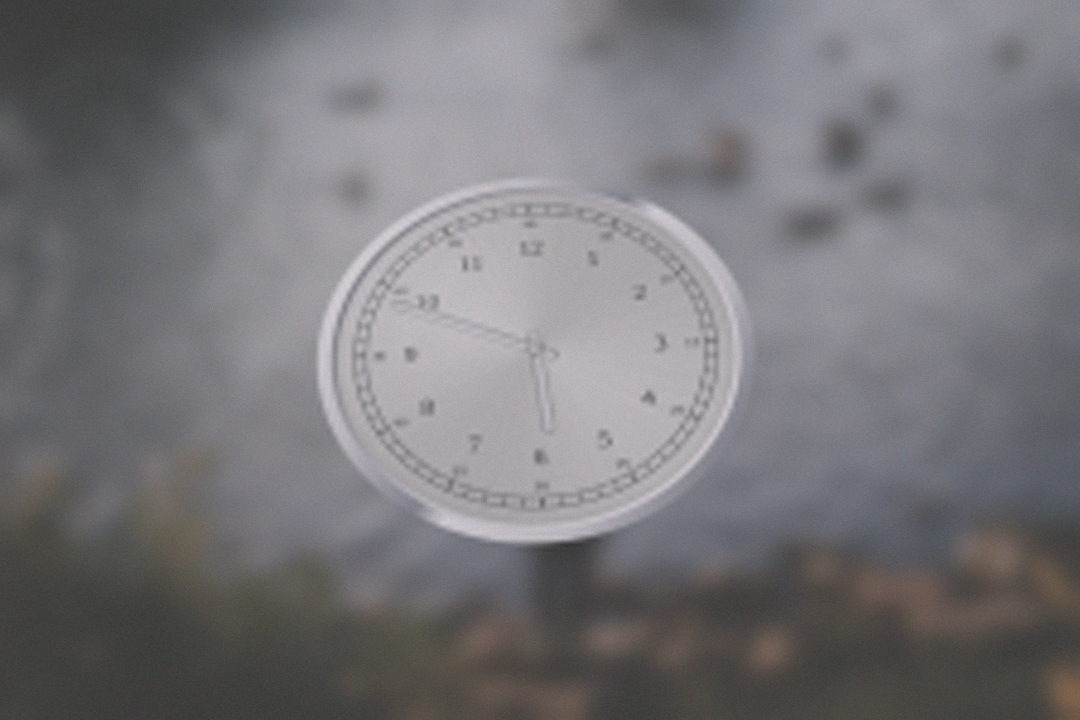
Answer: {"hour": 5, "minute": 49}
